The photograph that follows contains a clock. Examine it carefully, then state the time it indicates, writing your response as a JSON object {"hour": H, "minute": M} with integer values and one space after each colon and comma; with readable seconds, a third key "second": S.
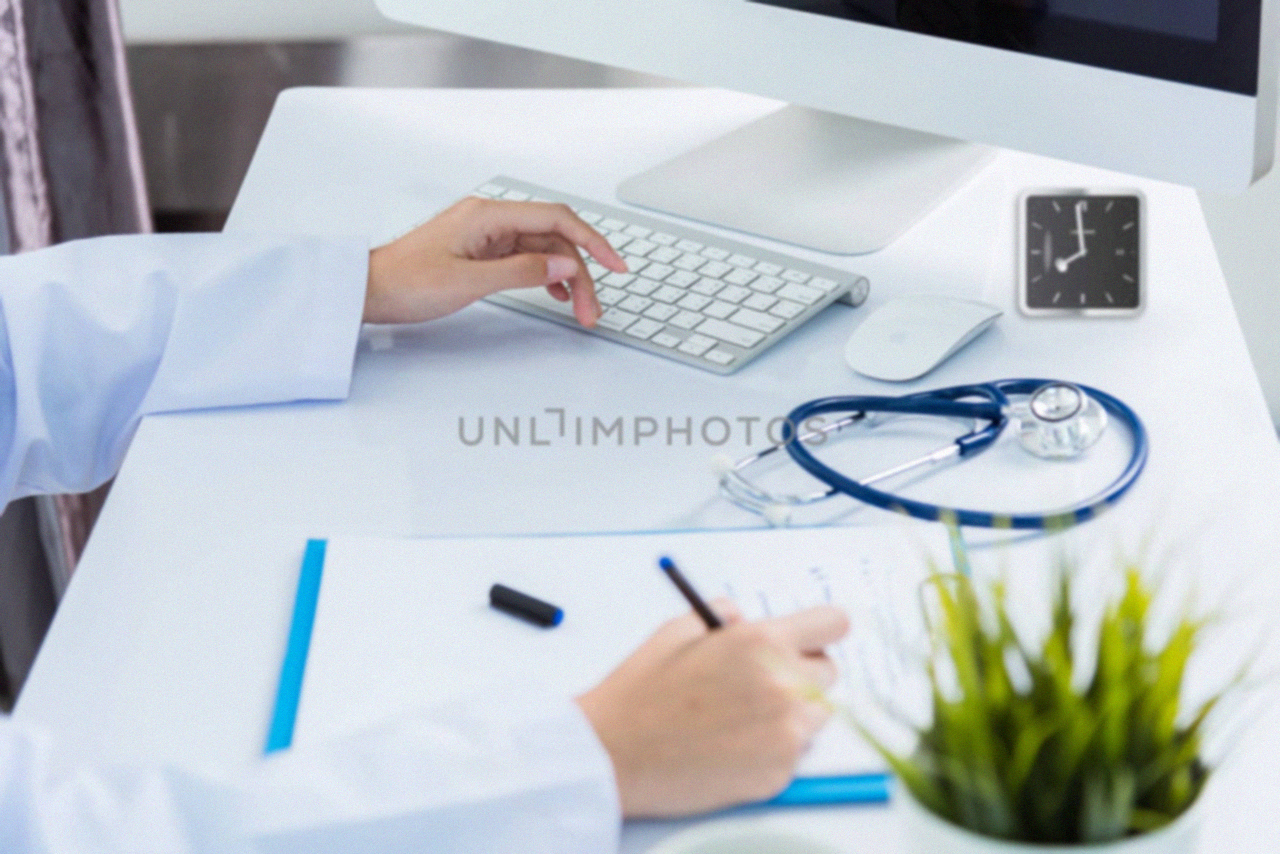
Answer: {"hour": 7, "minute": 59}
